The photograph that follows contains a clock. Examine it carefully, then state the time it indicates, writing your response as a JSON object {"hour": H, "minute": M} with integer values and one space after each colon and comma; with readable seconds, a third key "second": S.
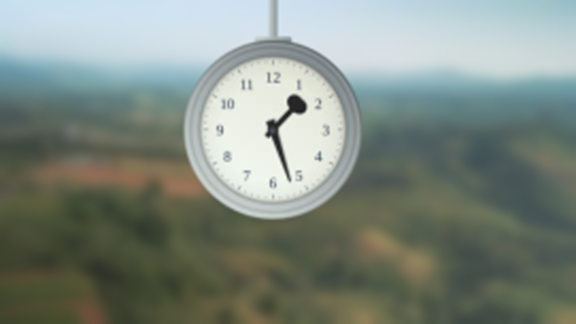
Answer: {"hour": 1, "minute": 27}
